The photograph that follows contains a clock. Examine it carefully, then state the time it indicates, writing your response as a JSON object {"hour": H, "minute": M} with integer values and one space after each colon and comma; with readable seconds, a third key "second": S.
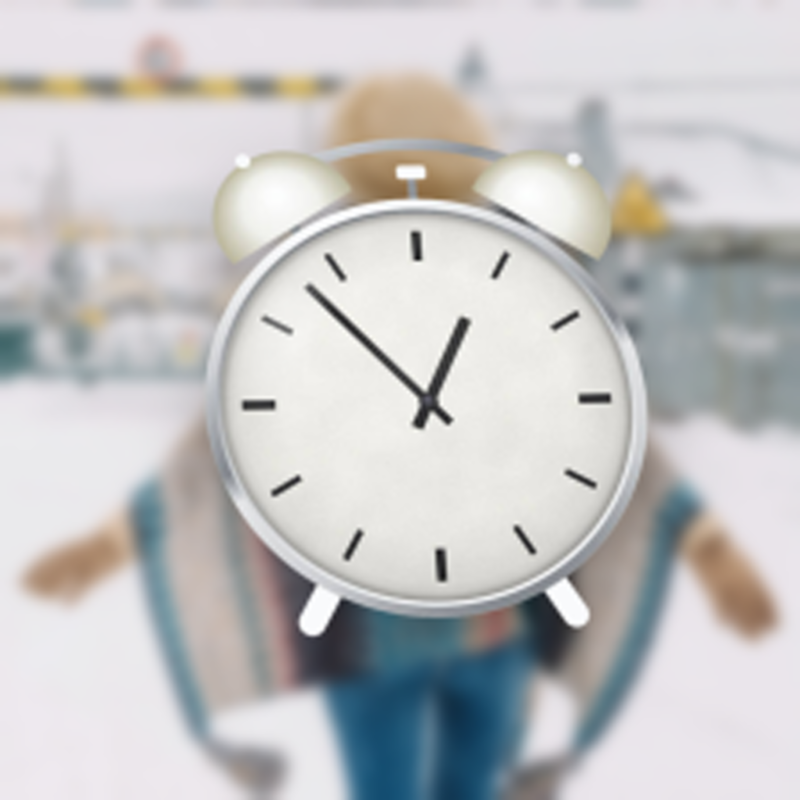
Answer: {"hour": 12, "minute": 53}
